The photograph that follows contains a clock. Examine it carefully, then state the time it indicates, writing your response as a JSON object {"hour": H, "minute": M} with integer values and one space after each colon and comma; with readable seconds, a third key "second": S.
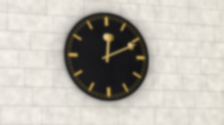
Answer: {"hour": 12, "minute": 11}
